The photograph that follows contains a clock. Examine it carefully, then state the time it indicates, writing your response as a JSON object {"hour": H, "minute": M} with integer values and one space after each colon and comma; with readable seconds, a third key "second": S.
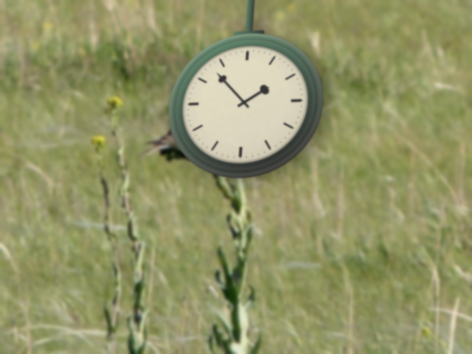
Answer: {"hour": 1, "minute": 53}
